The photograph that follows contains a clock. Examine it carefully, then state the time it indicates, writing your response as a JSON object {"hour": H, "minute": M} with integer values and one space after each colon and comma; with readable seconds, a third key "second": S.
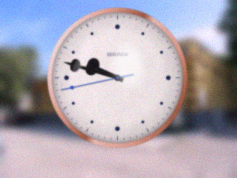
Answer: {"hour": 9, "minute": 47, "second": 43}
